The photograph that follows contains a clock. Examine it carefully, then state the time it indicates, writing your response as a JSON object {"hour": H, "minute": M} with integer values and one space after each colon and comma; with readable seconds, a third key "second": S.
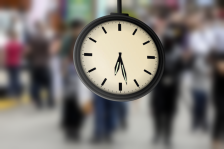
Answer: {"hour": 6, "minute": 28}
